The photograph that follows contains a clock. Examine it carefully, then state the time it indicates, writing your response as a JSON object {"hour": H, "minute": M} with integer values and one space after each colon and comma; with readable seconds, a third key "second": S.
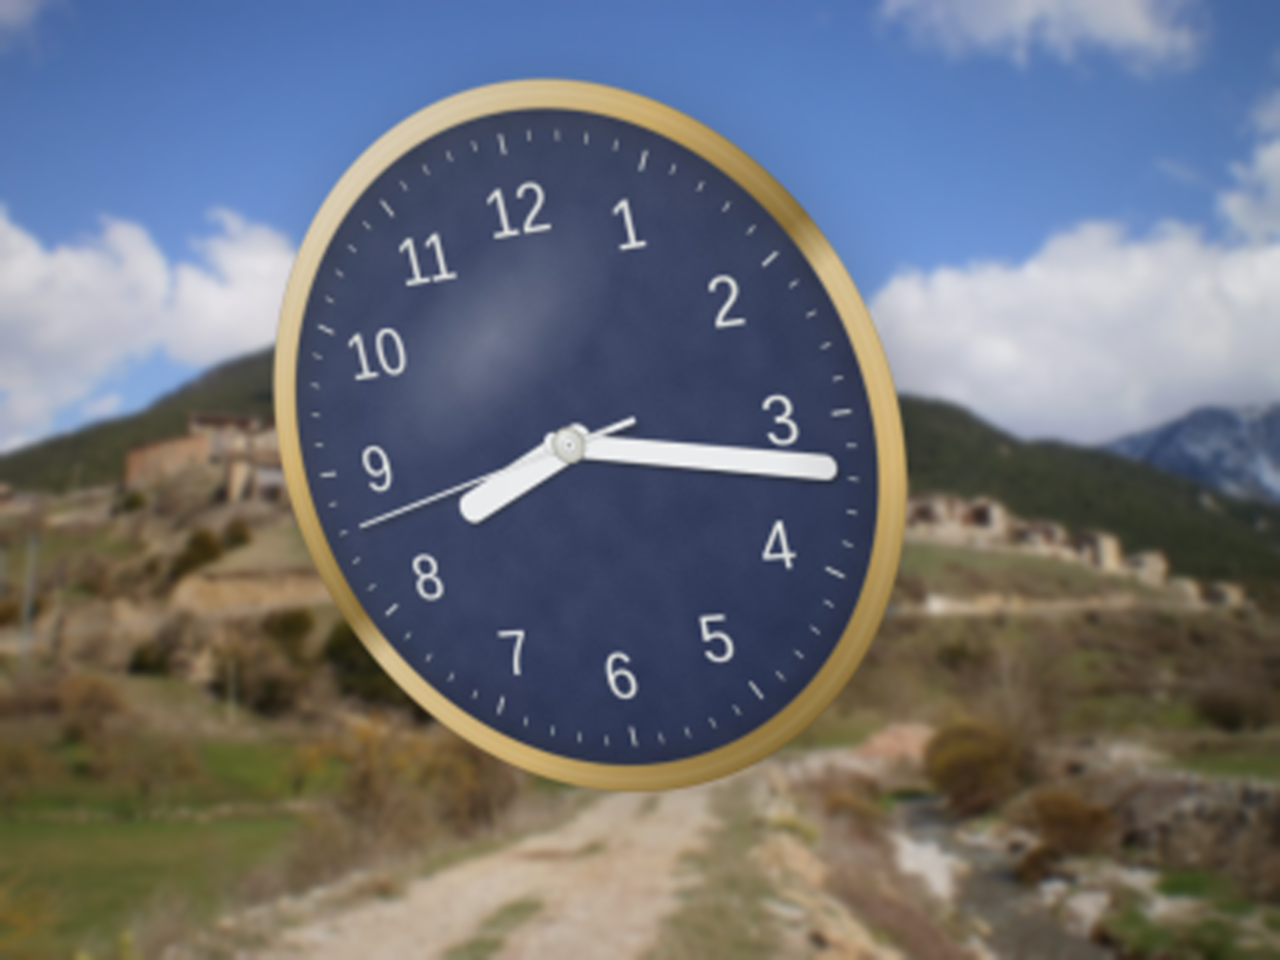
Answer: {"hour": 8, "minute": 16, "second": 43}
